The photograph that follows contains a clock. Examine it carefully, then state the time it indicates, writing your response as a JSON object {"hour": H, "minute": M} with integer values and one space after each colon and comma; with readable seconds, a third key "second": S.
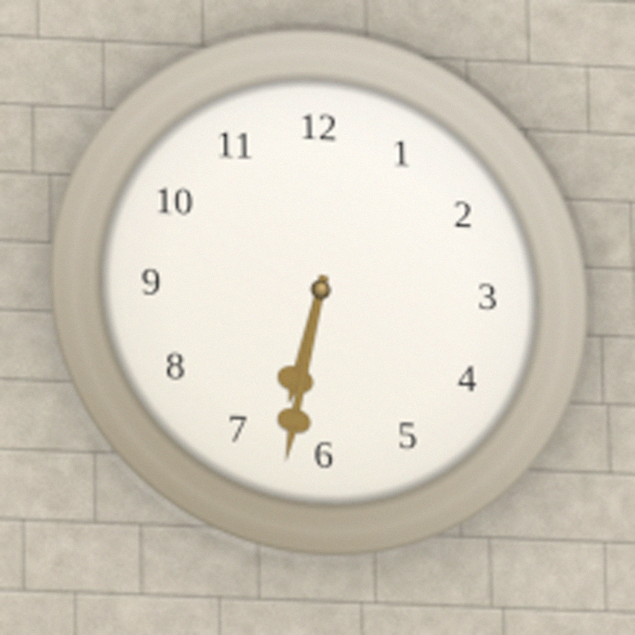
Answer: {"hour": 6, "minute": 32}
